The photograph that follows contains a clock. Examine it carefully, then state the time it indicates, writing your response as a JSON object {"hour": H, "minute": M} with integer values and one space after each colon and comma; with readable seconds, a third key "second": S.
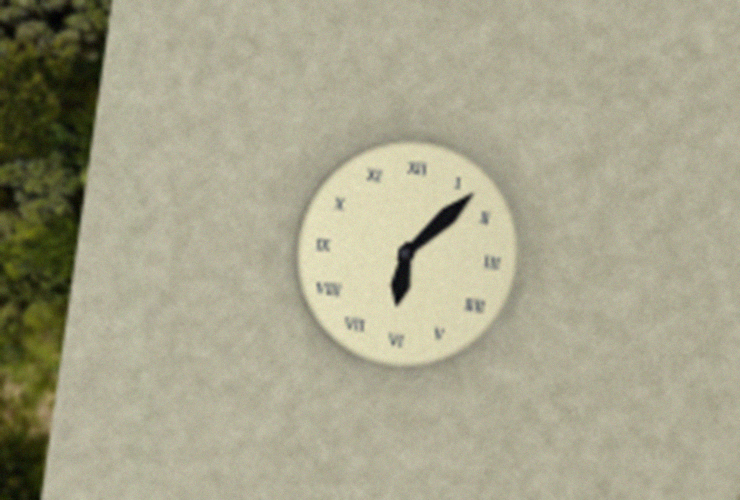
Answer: {"hour": 6, "minute": 7}
